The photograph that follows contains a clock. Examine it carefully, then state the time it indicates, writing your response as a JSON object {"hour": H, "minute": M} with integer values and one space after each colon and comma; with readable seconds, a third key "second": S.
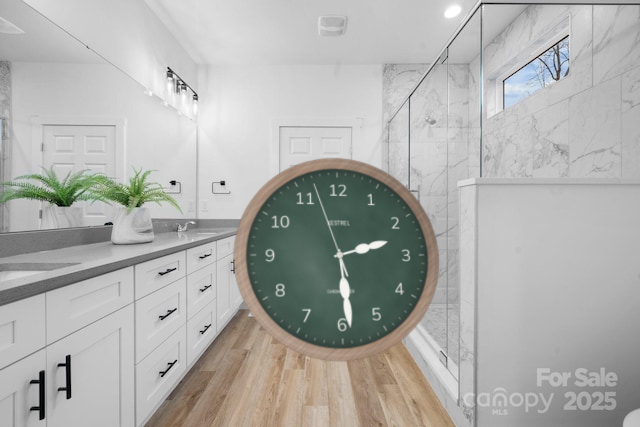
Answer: {"hour": 2, "minute": 28, "second": 57}
